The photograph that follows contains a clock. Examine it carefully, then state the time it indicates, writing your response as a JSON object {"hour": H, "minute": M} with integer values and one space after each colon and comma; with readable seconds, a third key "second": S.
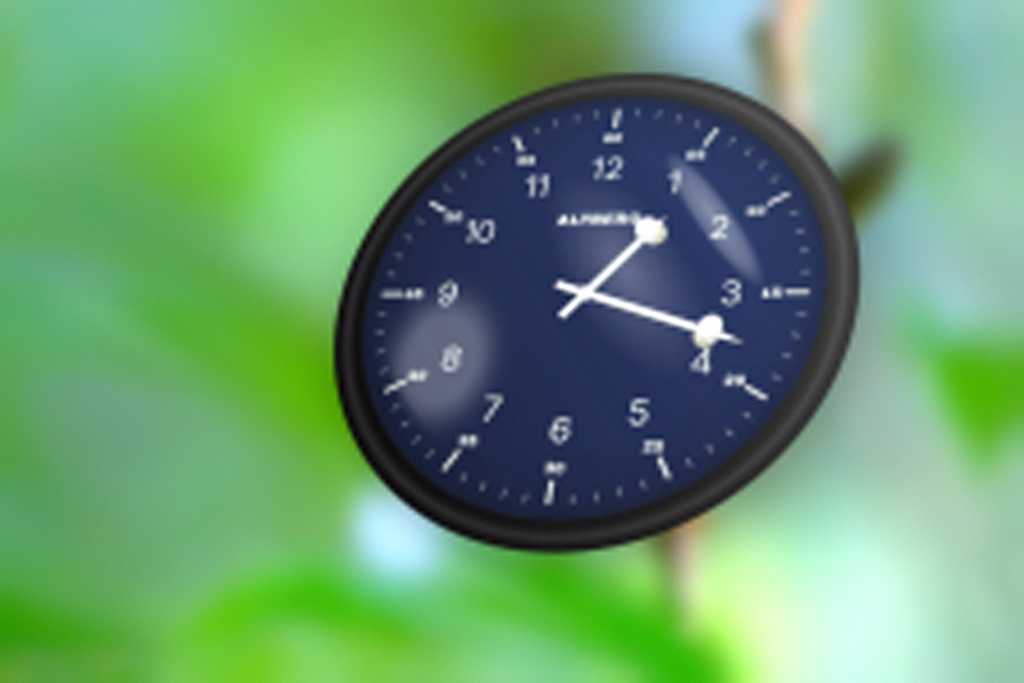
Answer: {"hour": 1, "minute": 18}
